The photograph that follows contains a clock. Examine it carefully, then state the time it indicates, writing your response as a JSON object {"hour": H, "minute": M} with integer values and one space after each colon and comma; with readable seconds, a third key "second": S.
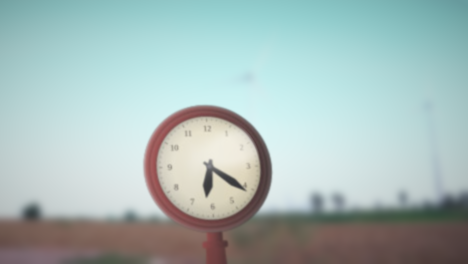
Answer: {"hour": 6, "minute": 21}
